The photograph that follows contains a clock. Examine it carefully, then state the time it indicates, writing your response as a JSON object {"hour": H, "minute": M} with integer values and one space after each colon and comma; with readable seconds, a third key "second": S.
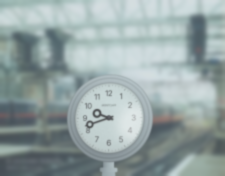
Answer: {"hour": 9, "minute": 42}
